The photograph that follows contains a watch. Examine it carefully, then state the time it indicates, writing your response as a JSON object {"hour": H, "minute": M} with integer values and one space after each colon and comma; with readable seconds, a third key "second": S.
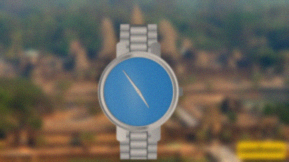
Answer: {"hour": 4, "minute": 54}
